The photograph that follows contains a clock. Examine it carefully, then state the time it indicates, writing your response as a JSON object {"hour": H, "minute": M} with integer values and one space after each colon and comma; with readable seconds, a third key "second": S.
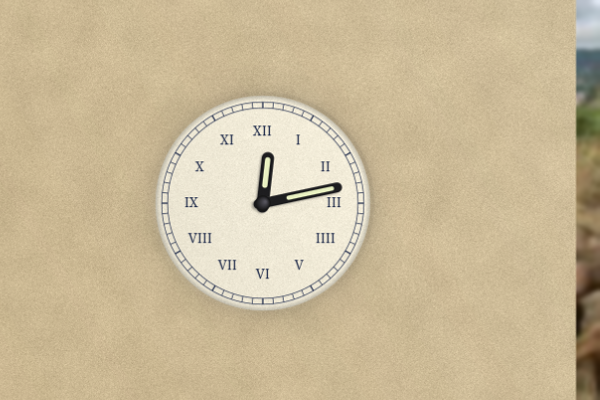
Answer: {"hour": 12, "minute": 13}
